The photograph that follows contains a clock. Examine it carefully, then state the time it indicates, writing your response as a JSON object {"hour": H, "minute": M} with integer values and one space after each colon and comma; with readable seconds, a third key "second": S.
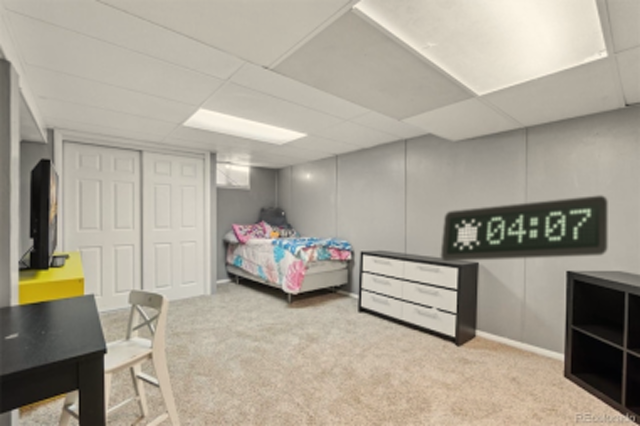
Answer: {"hour": 4, "minute": 7}
